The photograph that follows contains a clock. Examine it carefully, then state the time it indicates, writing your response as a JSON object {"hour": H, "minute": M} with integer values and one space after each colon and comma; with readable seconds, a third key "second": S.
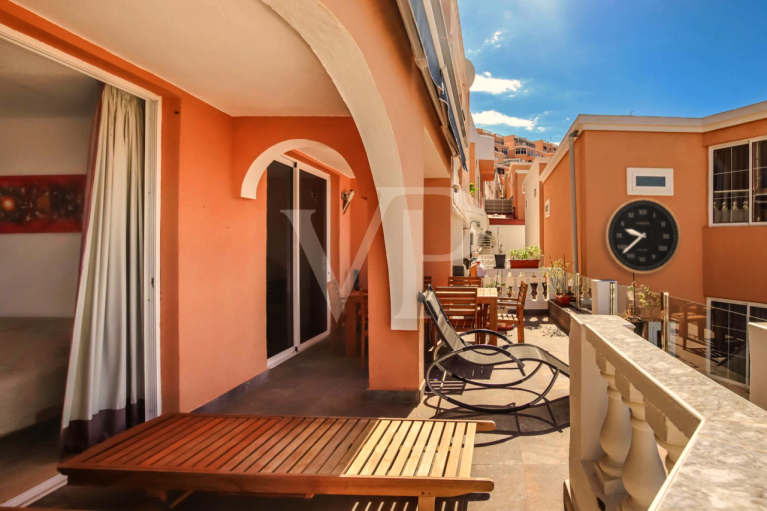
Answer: {"hour": 9, "minute": 38}
